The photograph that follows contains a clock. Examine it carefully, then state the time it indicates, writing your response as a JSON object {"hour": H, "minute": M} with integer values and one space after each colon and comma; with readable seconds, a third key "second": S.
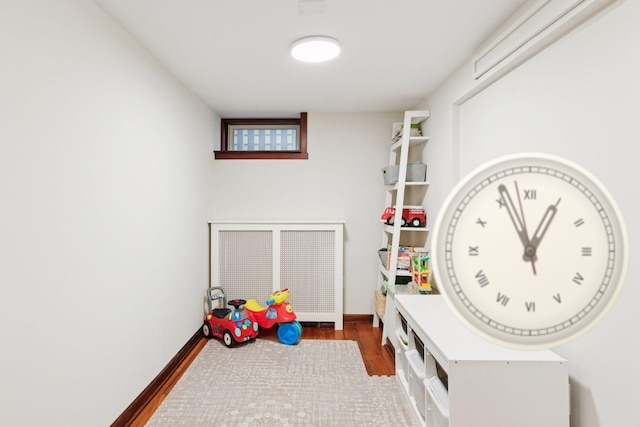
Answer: {"hour": 12, "minute": 55, "second": 58}
